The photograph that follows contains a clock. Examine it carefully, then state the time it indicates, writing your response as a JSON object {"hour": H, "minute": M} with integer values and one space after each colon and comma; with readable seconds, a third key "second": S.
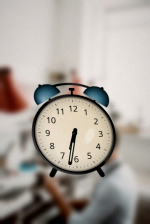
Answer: {"hour": 6, "minute": 32}
